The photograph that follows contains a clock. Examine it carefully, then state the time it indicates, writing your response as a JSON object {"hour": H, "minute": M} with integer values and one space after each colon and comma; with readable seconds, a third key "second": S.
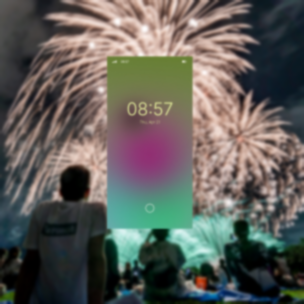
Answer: {"hour": 8, "minute": 57}
